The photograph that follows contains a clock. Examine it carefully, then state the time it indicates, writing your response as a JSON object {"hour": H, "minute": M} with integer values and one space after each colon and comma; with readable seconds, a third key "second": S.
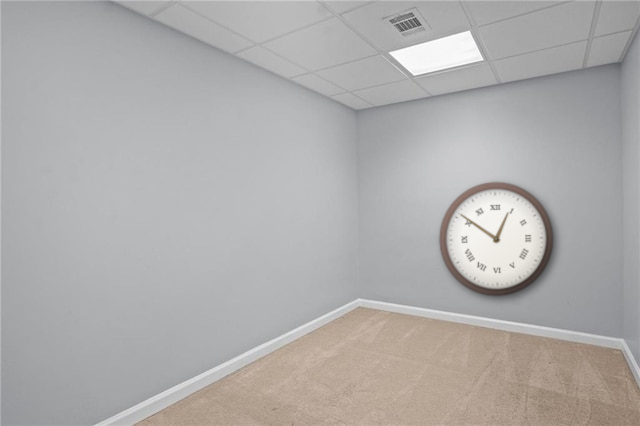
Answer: {"hour": 12, "minute": 51}
